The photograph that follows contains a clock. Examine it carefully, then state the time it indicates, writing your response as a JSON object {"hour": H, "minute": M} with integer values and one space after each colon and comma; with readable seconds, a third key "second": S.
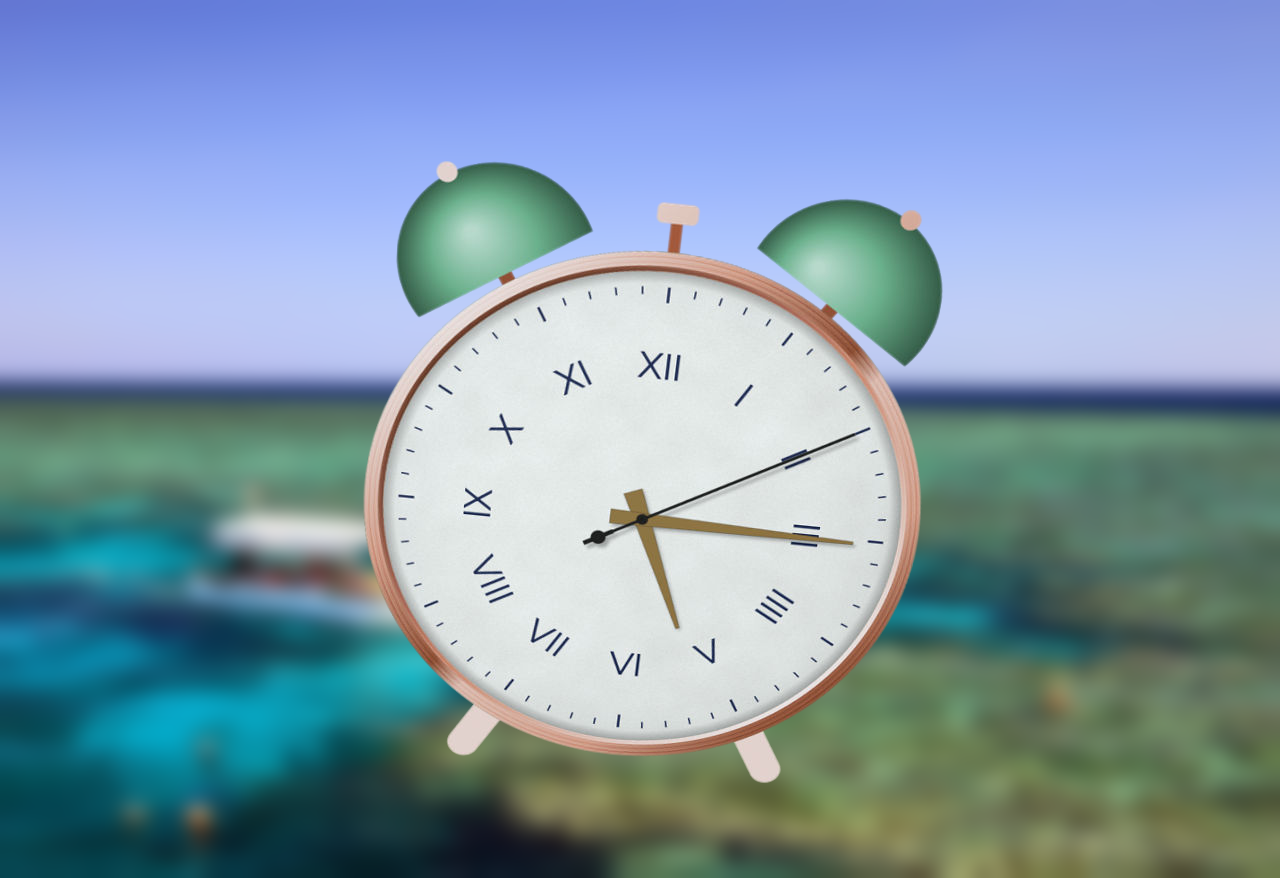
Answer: {"hour": 5, "minute": 15, "second": 10}
